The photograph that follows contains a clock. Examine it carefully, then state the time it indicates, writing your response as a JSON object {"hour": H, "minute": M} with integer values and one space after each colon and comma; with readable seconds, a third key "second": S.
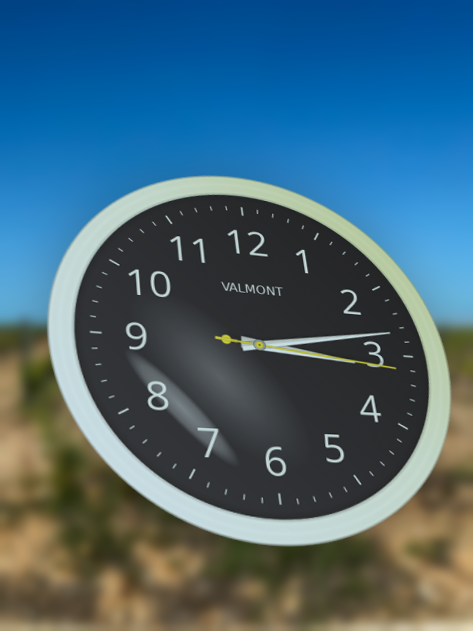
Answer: {"hour": 3, "minute": 13, "second": 16}
